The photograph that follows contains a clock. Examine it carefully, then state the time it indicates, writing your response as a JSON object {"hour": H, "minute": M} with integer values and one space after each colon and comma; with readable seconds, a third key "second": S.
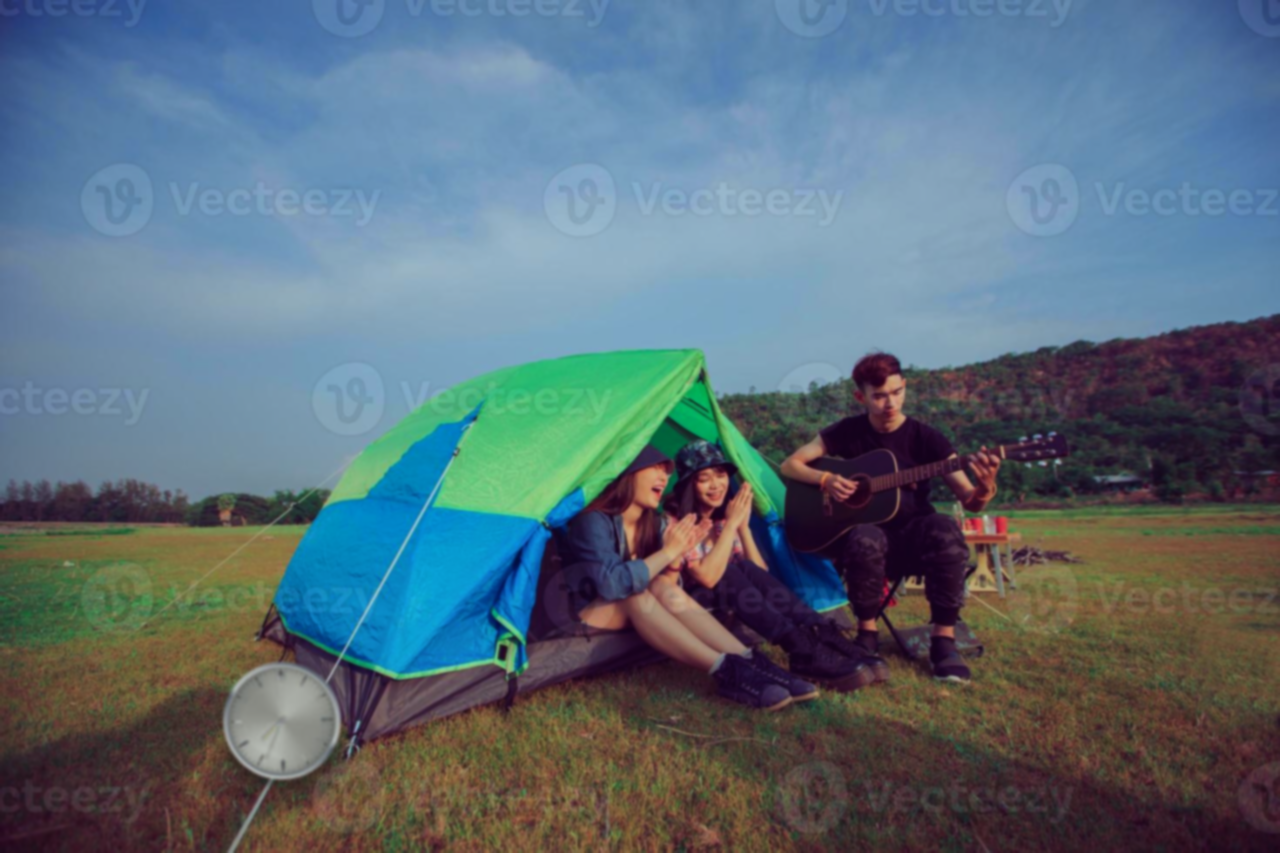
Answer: {"hour": 7, "minute": 34}
